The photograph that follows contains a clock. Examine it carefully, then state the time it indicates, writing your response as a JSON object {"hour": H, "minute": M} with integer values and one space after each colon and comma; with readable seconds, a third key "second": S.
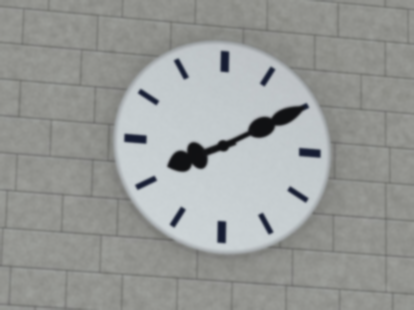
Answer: {"hour": 8, "minute": 10}
